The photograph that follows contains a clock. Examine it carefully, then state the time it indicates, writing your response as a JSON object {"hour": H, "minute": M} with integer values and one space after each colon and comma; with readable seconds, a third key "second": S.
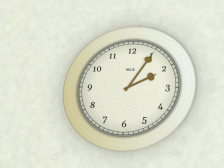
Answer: {"hour": 2, "minute": 5}
